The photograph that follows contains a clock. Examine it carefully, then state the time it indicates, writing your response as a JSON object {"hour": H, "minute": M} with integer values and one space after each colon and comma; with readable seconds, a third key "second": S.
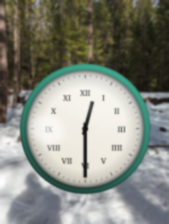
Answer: {"hour": 12, "minute": 30}
